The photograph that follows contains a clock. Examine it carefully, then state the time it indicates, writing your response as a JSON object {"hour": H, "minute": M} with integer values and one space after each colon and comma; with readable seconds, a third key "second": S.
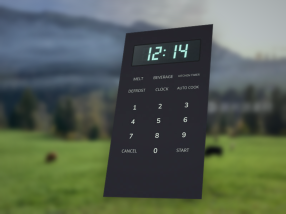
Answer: {"hour": 12, "minute": 14}
